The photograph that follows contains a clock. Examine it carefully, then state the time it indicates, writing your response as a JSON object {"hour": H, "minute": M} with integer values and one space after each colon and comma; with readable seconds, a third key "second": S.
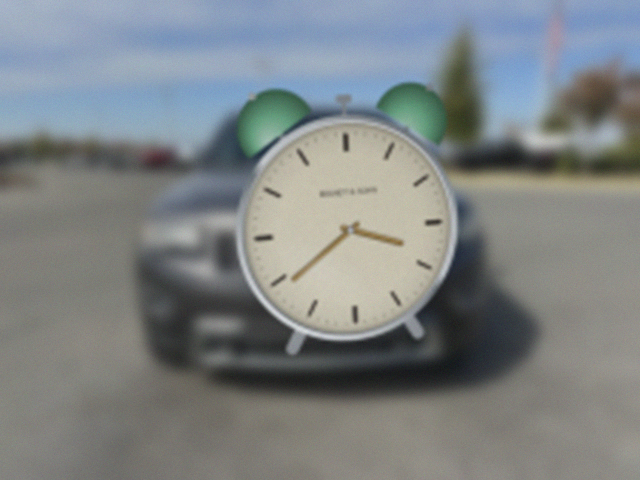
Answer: {"hour": 3, "minute": 39}
